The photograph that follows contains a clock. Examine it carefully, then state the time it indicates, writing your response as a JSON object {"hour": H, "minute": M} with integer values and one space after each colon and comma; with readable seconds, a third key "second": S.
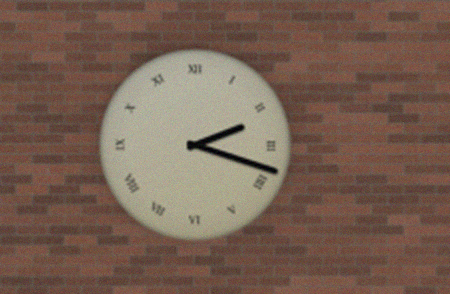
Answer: {"hour": 2, "minute": 18}
